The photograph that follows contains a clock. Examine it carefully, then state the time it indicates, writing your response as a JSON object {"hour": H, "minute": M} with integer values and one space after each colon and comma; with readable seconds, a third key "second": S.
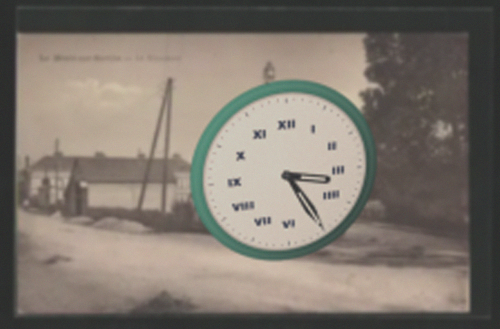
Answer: {"hour": 3, "minute": 25}
